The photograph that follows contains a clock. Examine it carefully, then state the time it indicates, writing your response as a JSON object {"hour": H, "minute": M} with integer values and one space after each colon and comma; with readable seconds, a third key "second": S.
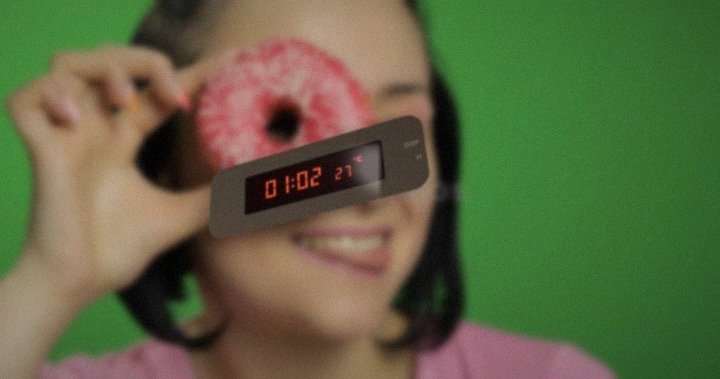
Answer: {"hour": 1, "minute": 2}
